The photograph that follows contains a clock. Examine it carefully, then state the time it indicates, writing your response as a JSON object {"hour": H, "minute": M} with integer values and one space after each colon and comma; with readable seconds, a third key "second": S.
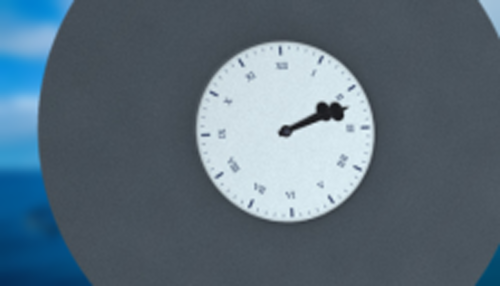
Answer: {"hour": 2, "minute": 12}
